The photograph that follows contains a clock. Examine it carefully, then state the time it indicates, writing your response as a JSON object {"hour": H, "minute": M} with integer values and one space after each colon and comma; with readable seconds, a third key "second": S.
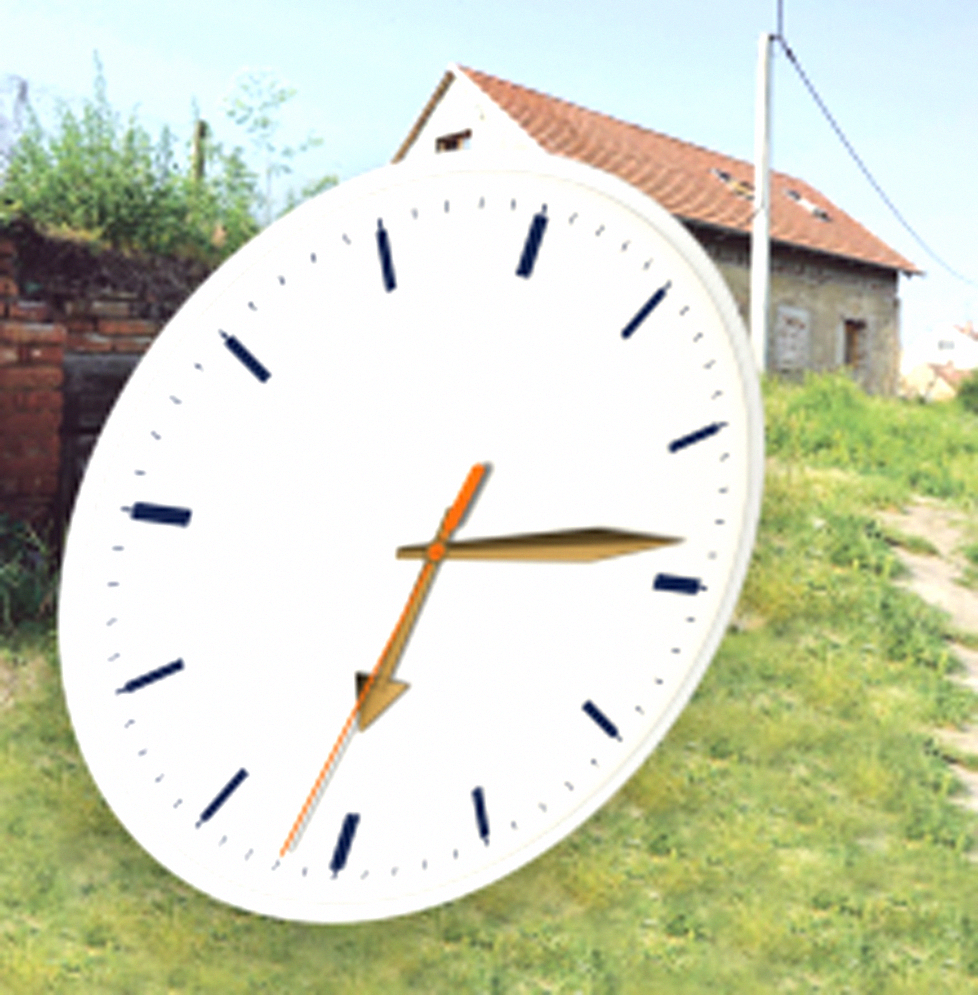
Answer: {"hour": 6, "minute": 13, "second": 32}
